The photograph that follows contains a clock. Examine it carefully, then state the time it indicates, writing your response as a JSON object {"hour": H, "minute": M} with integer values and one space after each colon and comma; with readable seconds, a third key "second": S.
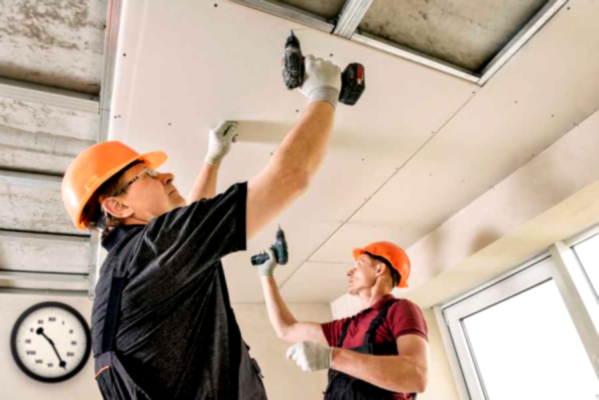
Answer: {"hour": 10, "minute": 25}
